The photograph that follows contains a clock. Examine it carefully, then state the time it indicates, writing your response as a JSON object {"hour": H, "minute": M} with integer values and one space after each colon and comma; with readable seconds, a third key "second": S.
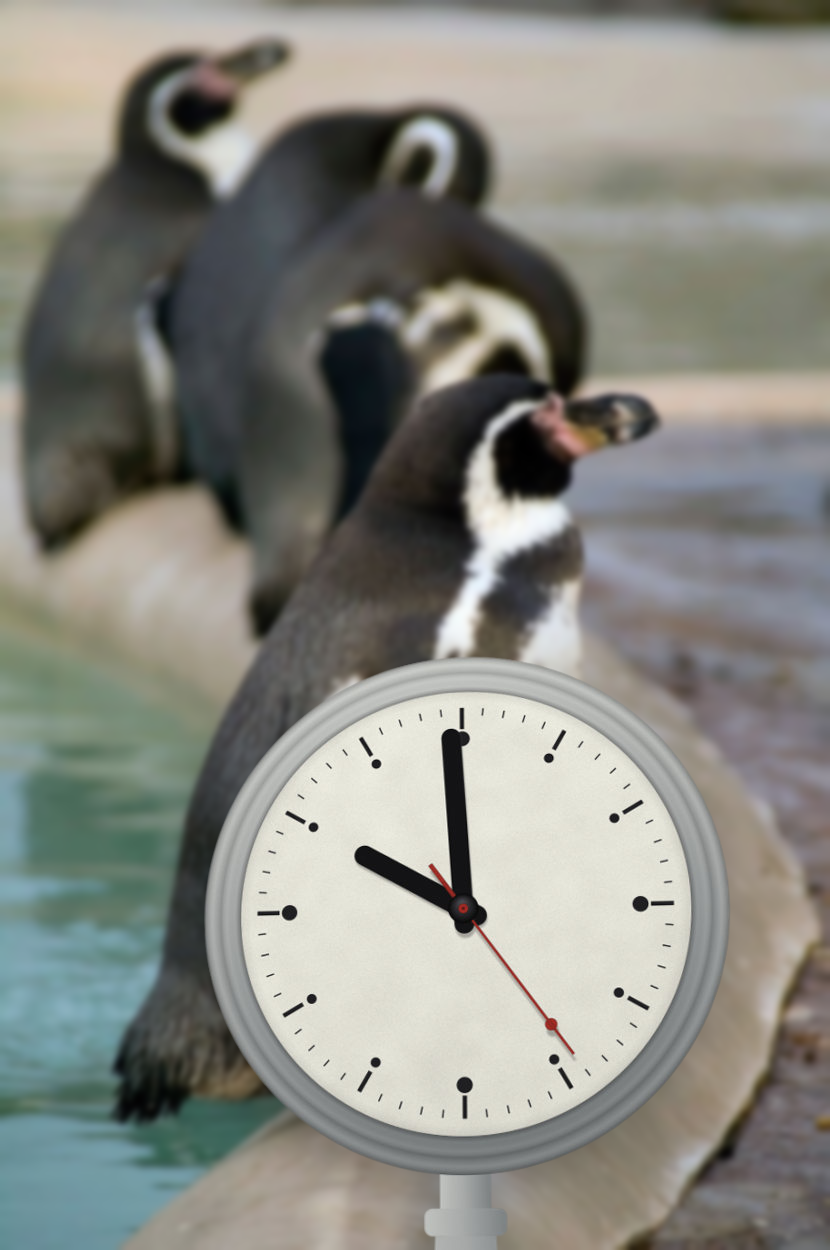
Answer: {"hour": 9, "minute": 59, "second": 24}
